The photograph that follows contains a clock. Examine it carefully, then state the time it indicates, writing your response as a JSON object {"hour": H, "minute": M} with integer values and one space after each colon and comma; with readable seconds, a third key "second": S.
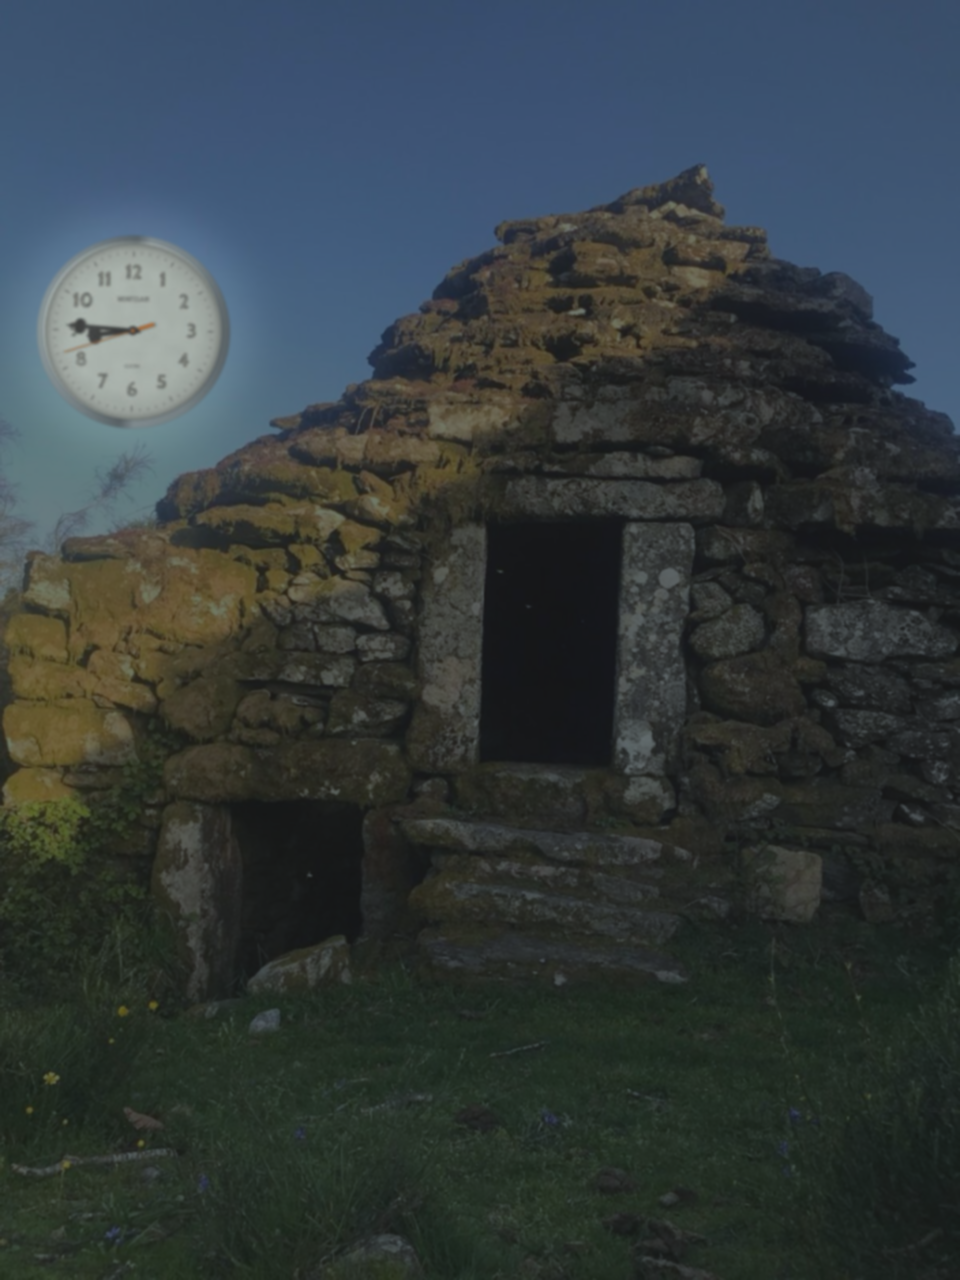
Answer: {"hour": 8, "minute": 45, "second": 42}
